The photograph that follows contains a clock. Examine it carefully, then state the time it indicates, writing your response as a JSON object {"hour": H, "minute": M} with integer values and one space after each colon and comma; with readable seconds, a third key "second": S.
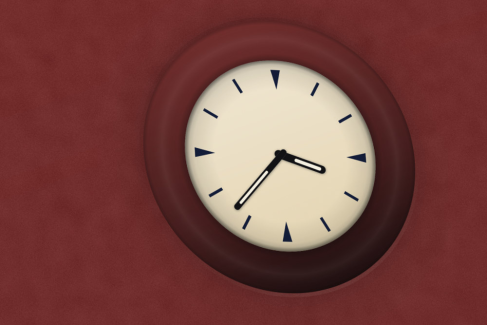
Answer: {"hour": 3, "minute": 37}
